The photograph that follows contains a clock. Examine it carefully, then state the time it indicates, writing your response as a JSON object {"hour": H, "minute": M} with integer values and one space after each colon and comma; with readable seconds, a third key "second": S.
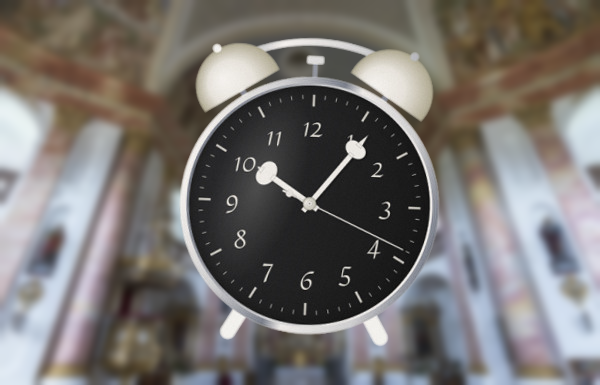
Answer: {"hour": 10, "minute": 6, "second": 19}
